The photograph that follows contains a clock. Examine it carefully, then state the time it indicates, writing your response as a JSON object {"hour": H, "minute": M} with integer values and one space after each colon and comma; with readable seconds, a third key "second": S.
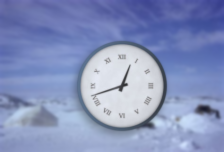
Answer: {"hour": 12, "minute": 42}
